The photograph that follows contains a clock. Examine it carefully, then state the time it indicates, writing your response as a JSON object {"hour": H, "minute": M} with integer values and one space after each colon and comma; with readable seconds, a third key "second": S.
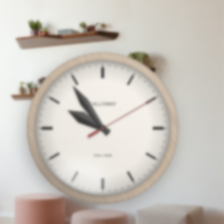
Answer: {"hour": 9, "minute": 54, "second": 10}
